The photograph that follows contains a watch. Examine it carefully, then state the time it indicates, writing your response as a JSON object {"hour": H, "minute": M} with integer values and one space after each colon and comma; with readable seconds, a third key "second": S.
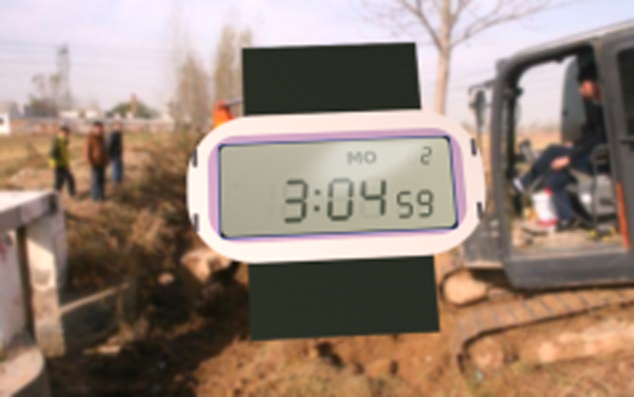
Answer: {"hour": 3, "minute": 4, "second": 59}
